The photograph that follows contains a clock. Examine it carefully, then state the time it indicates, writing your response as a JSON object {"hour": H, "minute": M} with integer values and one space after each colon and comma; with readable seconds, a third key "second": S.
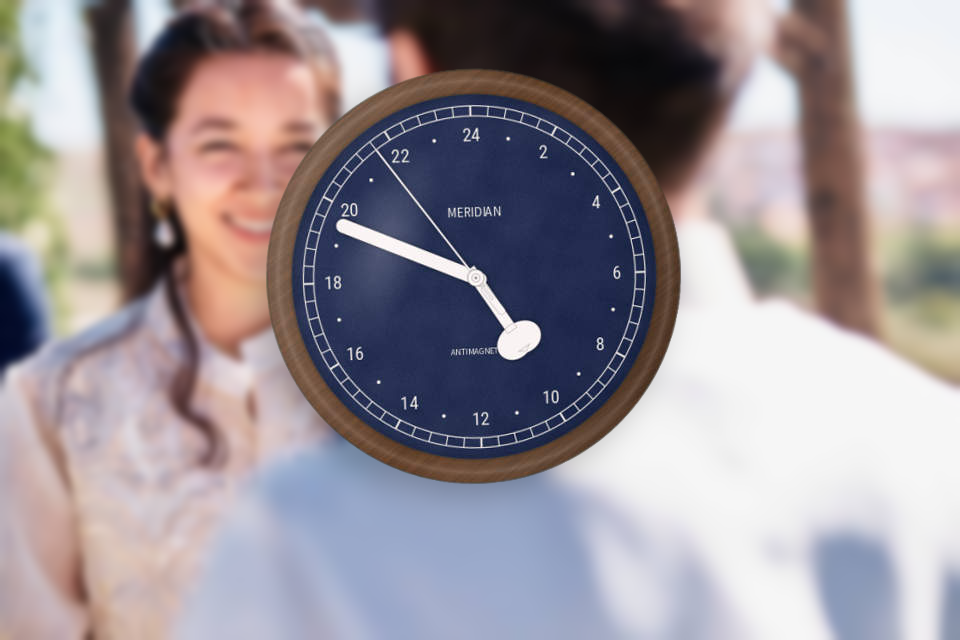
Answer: {"hour": 9, "minute": 48, "second": 54}
